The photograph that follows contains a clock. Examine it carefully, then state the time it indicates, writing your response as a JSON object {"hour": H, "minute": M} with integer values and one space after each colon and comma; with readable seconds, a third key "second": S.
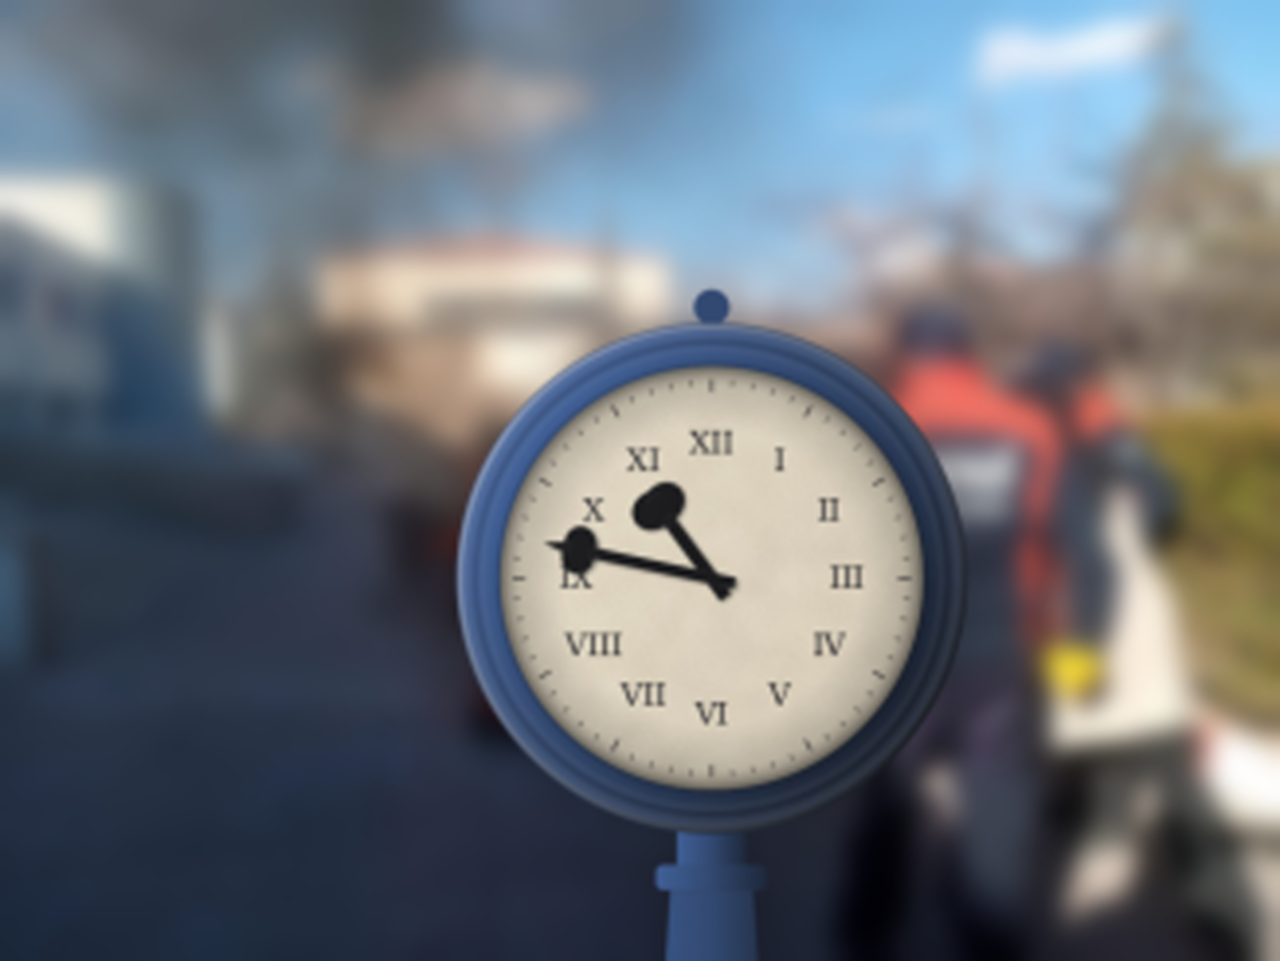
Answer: {"hour": 10, "minute": 47}
